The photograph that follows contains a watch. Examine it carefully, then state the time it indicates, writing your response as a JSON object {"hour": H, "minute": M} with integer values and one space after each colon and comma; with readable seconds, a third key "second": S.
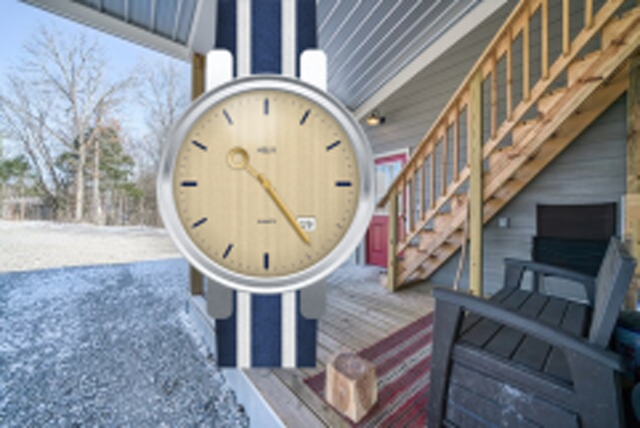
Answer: {"hour": 10, "minute": 24}
